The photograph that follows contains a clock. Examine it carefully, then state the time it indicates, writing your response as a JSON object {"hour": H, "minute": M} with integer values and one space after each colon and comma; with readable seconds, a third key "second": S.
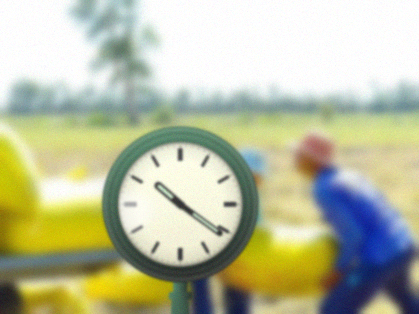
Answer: {"hour": 10, "minute": 21}
